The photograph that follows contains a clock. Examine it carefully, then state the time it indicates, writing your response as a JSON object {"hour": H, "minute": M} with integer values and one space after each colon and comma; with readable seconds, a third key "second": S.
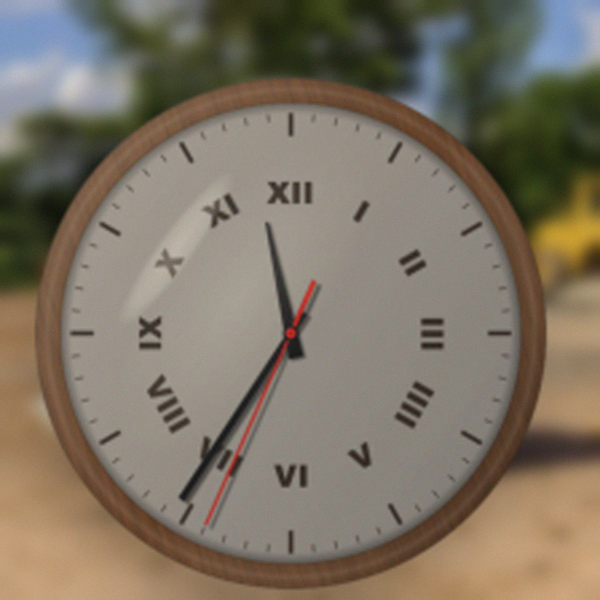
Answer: {"hour": 11, "minute": 35, "second": 34}
